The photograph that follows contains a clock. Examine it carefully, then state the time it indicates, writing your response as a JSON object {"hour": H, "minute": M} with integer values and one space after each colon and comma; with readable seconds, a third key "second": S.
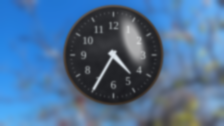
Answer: {"hour": 4, "minute": 35}
